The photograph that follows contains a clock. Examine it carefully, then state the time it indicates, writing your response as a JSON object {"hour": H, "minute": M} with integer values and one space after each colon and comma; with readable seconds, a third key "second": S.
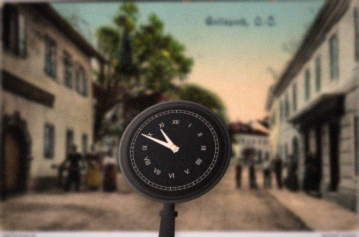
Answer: {"hour": 10, "minute": 49}
